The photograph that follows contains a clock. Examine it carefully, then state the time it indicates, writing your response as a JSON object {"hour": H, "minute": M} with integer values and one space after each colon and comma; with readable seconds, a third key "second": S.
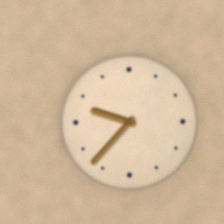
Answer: {"hour": 9, "minute": 37}
